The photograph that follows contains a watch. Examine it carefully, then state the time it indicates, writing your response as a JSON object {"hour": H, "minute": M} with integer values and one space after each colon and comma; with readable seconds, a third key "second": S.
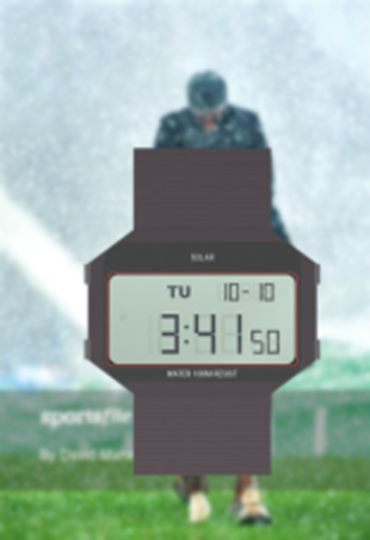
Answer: {"hour": 3, "minute": 41, "second": 50}
